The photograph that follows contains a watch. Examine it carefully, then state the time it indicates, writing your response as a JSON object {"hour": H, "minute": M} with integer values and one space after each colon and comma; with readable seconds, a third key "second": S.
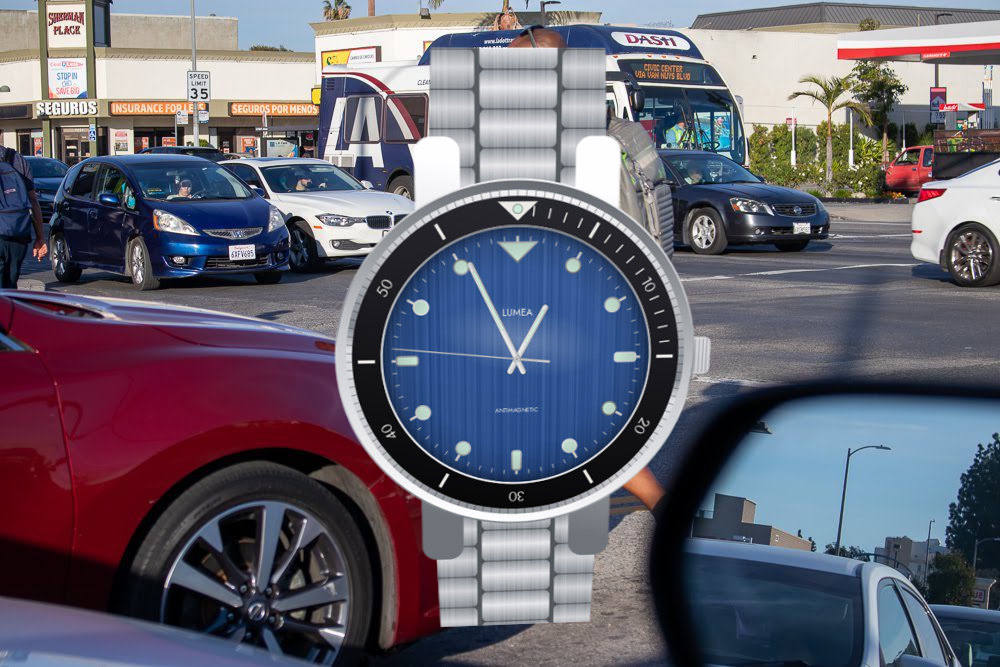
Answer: {"hour": 12, "minute": 55, "second": 46}
